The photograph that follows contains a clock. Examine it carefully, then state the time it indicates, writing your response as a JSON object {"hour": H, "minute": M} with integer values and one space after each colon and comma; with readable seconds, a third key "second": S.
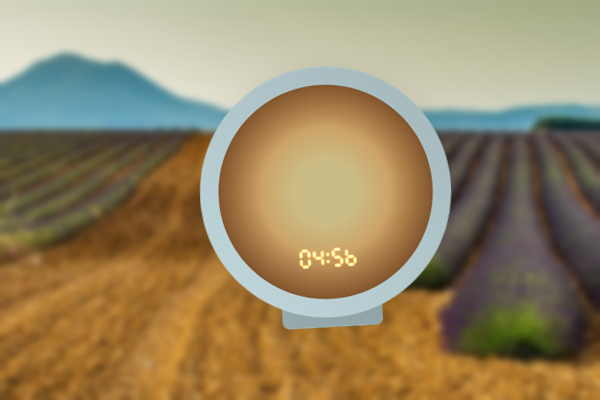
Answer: {"hour": 4, "minute": 56}
